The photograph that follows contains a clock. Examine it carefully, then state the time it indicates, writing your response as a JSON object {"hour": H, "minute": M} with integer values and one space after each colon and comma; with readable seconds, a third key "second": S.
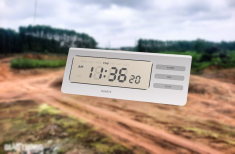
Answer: {"hour": 11, "minute": 36, "second": 20}
